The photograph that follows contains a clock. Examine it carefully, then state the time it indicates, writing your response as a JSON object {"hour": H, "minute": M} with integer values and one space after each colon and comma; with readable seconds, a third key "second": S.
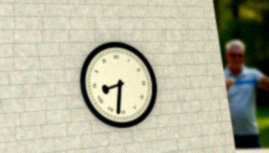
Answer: {"hour": 8, "minute": 32}
